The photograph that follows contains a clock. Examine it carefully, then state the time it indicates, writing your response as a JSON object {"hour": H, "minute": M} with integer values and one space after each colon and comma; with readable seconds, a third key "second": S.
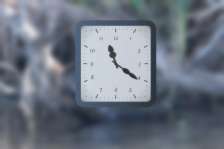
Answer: {"hour": 11, "minute": 21}
